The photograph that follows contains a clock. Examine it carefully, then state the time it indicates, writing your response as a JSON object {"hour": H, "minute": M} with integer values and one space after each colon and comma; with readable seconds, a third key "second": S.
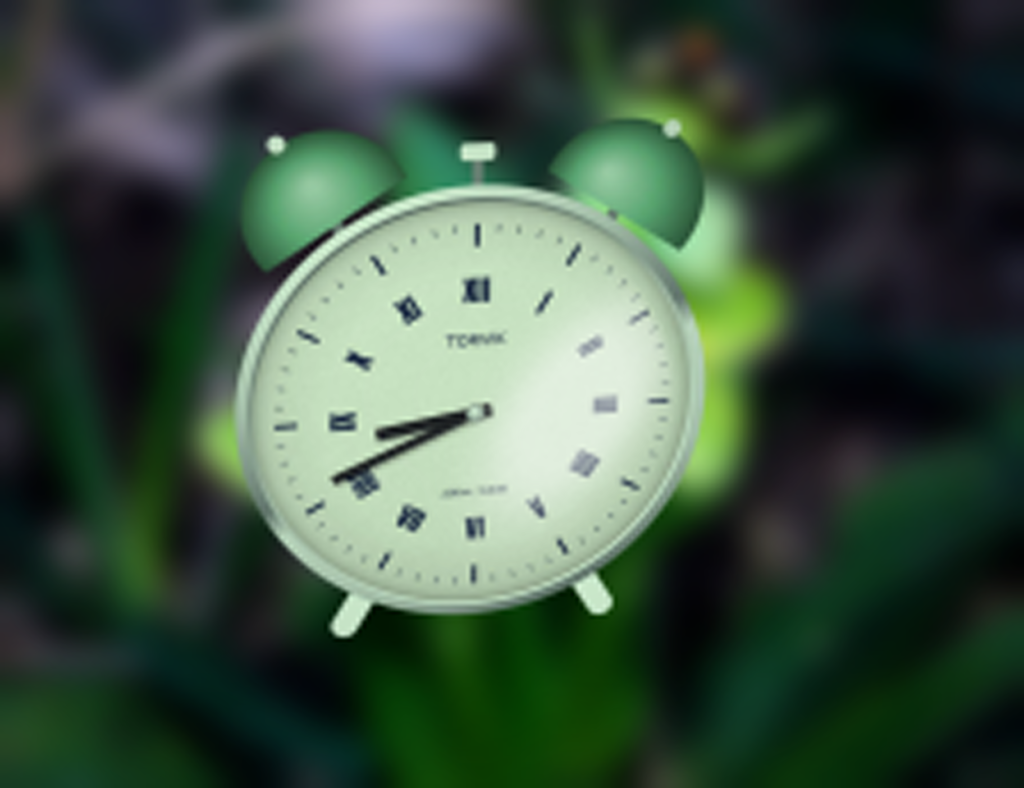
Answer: {"hour": 8, "minute": 41}
